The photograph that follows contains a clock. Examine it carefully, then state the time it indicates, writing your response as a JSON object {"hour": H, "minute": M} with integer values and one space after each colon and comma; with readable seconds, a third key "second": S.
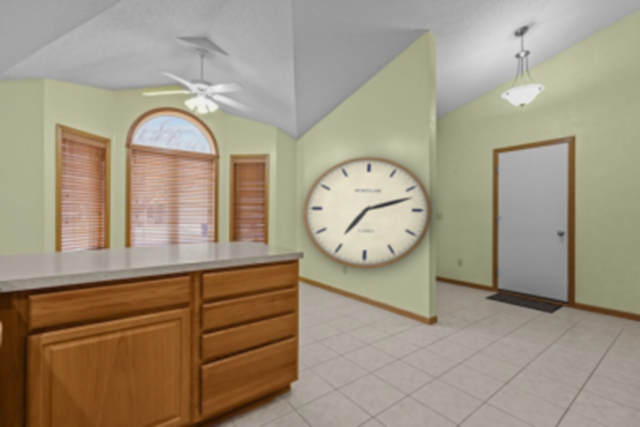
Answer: {"hour": 7, "minute": 12}
